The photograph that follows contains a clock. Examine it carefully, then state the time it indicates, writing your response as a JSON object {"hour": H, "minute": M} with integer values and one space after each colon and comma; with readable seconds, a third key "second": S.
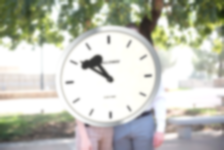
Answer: {"hour": 10, "minute": 51}
